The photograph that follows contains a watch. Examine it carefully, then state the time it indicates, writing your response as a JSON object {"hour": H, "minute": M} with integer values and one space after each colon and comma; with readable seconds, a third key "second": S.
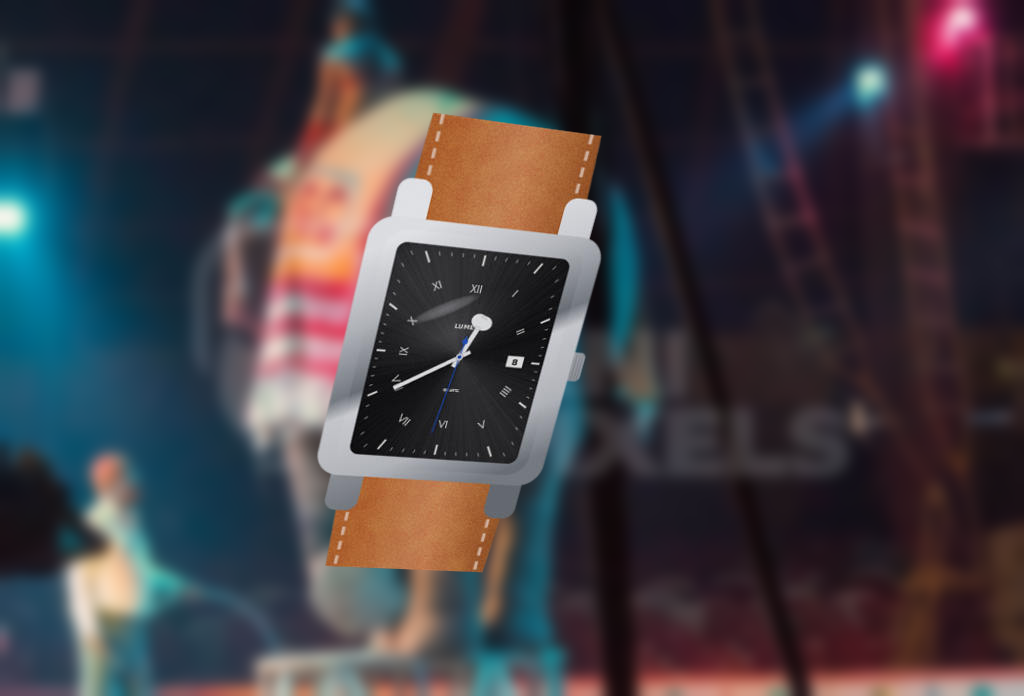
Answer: {"hour": 12, "minute": 39, "second": 31}
